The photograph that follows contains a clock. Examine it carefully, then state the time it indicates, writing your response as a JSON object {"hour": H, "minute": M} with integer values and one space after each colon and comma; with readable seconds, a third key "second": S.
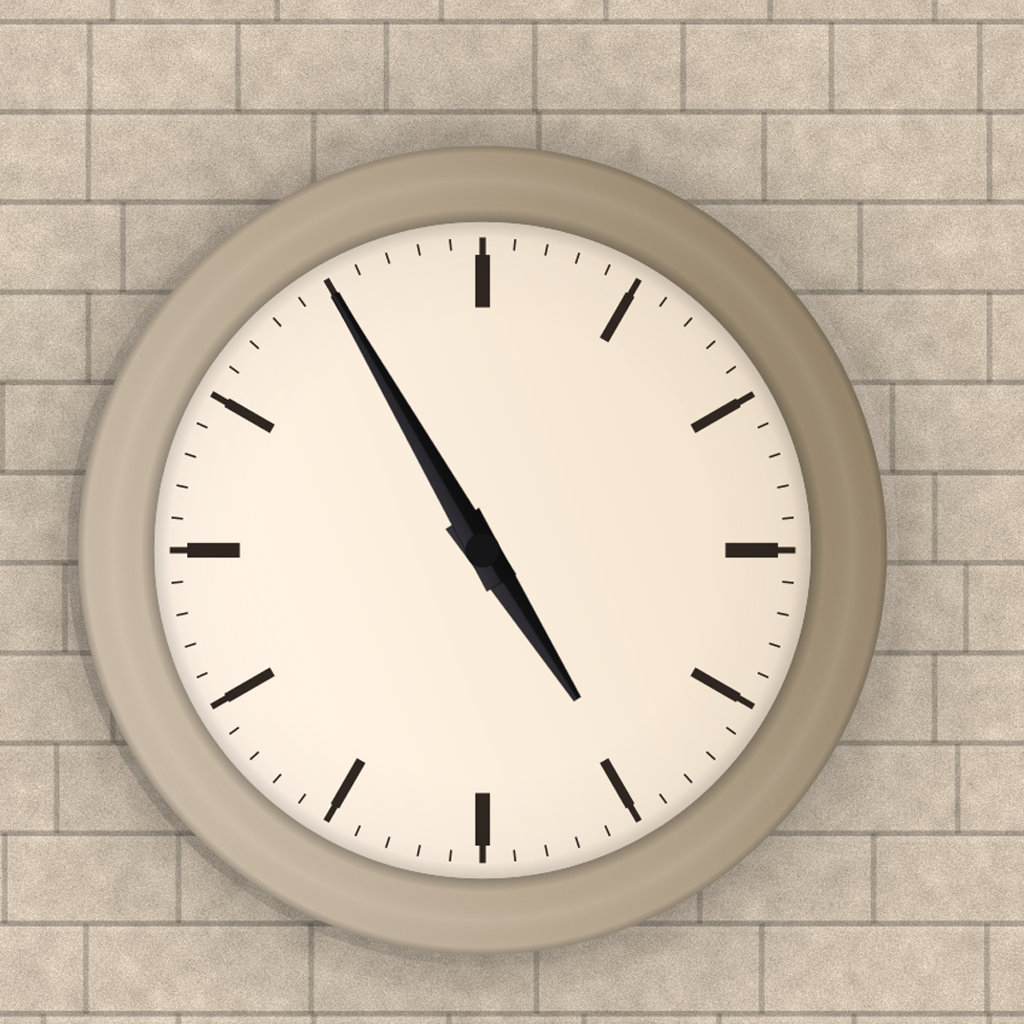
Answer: {"hour": 4, "minute": 55}
